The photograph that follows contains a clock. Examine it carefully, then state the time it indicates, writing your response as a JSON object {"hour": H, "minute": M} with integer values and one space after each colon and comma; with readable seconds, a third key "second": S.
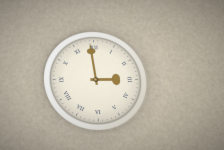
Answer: {"hour": 2, "minute": 59}
